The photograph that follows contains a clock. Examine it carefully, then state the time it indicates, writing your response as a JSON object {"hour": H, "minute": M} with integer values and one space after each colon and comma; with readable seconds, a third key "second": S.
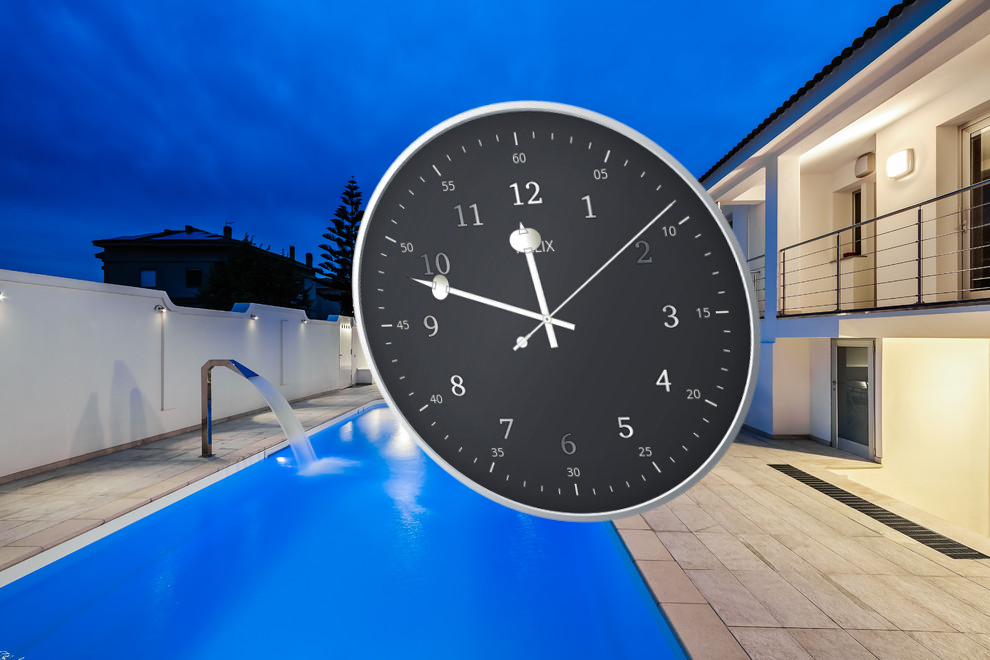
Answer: {"hour": 11, "minute": 48, "second": 9}
